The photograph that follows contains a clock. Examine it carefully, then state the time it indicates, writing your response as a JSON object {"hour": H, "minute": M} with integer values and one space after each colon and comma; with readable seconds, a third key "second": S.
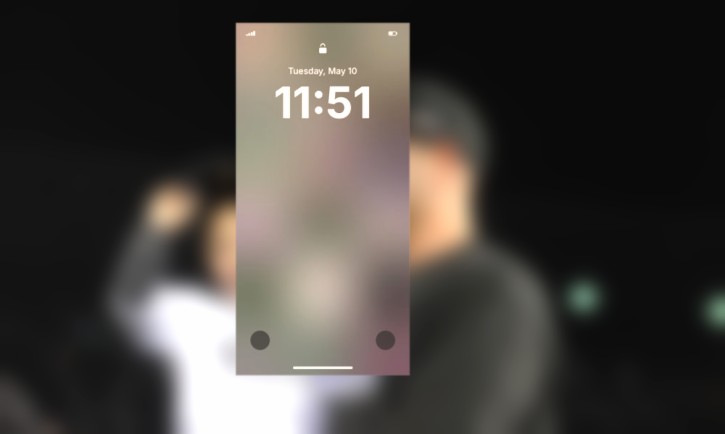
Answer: {"hour": 11, "minute": 51}
